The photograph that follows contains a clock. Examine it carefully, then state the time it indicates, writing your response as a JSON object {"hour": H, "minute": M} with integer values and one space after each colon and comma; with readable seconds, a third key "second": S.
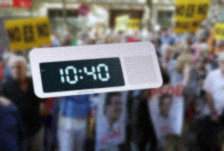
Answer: {"hour": 10, "minute": 40}
